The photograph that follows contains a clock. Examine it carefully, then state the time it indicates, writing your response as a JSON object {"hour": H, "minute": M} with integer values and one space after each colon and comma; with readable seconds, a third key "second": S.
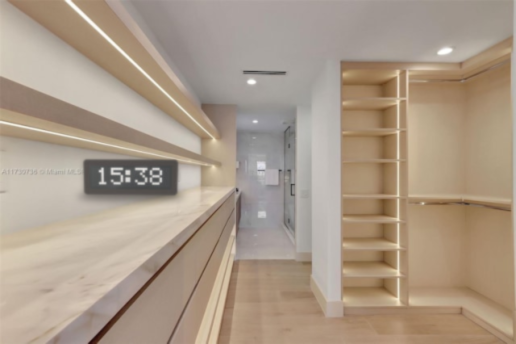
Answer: {"hour": 15, "minute": 38}
